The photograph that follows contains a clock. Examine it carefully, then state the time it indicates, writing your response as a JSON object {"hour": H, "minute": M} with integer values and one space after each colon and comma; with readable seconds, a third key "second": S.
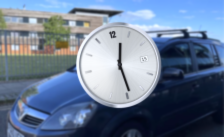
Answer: {"hour": 12, "minute": 29}
